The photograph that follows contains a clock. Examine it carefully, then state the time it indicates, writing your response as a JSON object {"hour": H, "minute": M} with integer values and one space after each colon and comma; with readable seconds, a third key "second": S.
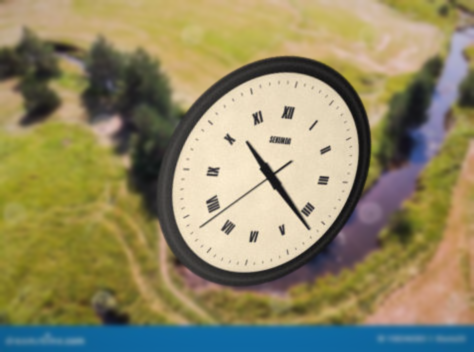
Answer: {"hour": 10, "minute": 21, "second": 38}
